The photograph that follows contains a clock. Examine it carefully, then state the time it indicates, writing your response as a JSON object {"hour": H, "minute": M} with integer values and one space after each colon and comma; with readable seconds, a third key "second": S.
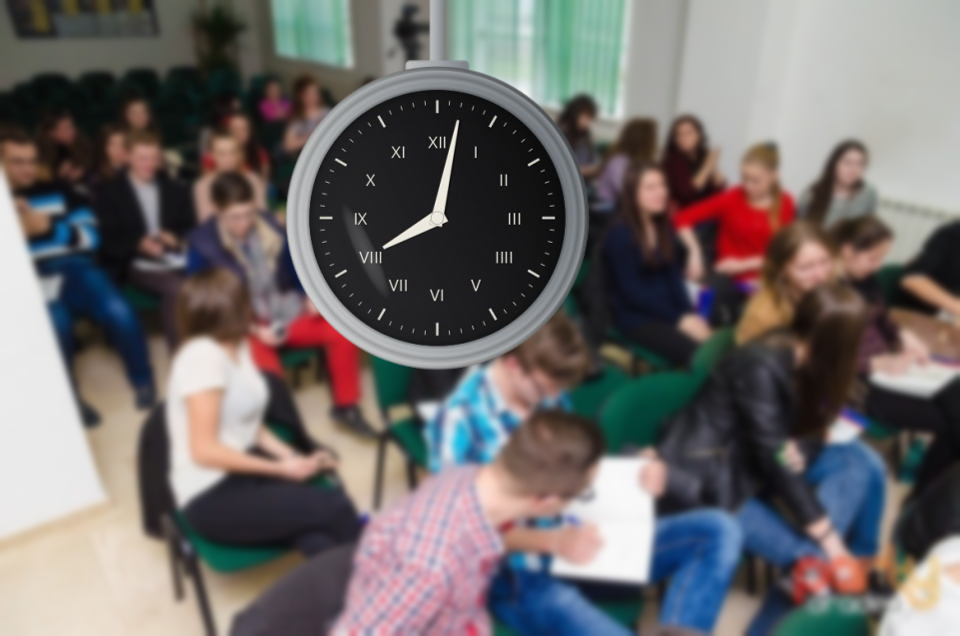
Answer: {"hour": 8, "minute": 2}
